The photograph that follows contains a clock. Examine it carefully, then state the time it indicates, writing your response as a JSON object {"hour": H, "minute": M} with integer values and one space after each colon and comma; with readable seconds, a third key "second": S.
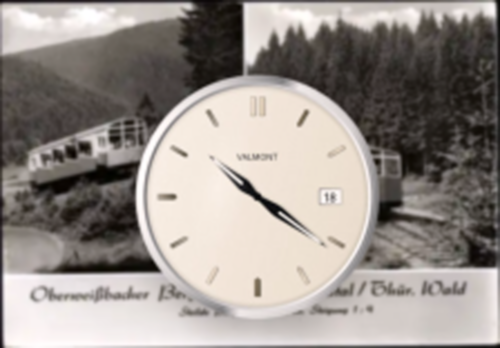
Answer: {"hour": 10, "minute": 21}
